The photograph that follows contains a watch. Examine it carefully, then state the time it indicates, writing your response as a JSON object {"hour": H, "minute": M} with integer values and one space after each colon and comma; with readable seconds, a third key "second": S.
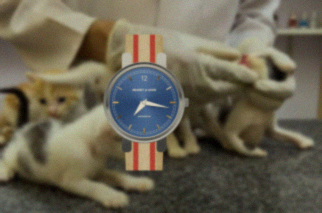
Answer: {"hour": 7, "minute": 17}
